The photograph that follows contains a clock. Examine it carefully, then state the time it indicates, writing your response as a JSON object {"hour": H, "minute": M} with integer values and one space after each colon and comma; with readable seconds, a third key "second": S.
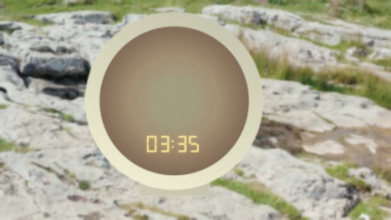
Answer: {"hour": 3, "minute": 35}
